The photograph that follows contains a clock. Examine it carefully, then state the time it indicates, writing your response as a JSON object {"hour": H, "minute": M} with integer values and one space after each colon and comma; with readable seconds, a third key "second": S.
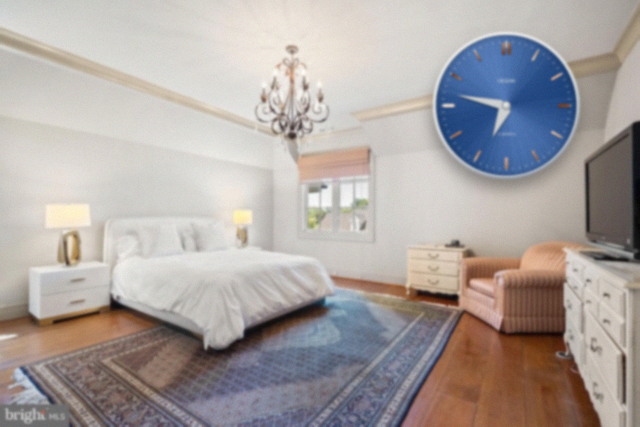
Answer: {"hour": 6, "minute": 47}
